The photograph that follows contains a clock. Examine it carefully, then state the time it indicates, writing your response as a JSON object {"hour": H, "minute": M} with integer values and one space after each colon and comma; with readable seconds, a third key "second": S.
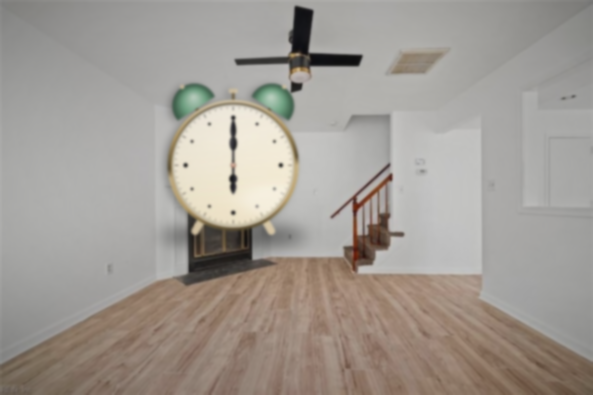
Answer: {"hour": 6, "minute": 0}
